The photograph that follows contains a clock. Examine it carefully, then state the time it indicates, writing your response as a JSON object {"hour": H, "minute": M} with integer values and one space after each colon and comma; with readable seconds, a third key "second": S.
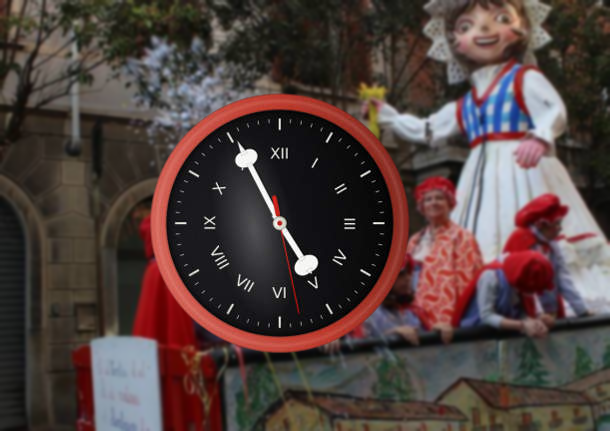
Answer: {"hour": 4, "minute": 55, "second": 28}
